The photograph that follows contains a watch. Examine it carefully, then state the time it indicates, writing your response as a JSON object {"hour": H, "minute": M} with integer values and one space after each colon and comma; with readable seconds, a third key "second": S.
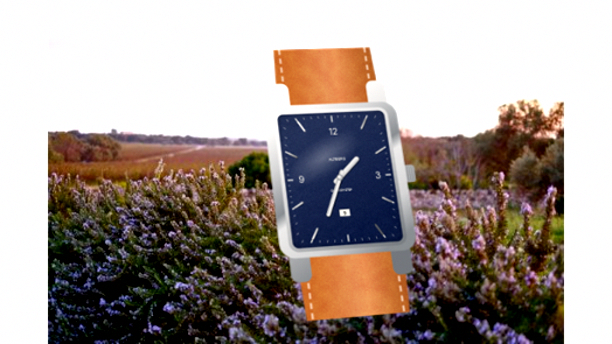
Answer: {"hour": 1, "minute": 34}
